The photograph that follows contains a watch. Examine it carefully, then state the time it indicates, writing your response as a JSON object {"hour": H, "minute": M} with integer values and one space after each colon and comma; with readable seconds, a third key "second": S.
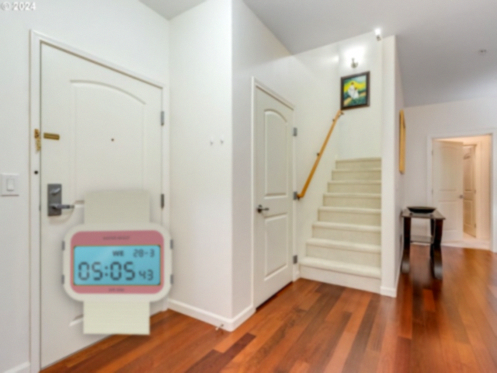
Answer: {"hour": 5, "minute": 5}
